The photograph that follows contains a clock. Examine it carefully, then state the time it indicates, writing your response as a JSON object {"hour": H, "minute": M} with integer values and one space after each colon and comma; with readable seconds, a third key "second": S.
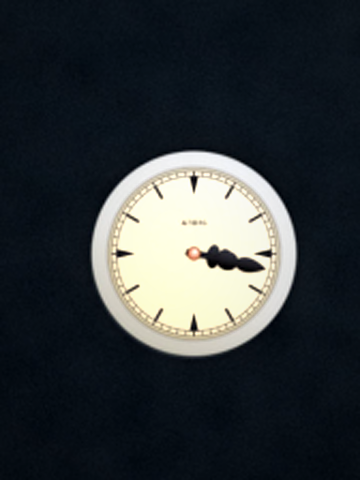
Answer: {"hour": 3, "minute": 17}
